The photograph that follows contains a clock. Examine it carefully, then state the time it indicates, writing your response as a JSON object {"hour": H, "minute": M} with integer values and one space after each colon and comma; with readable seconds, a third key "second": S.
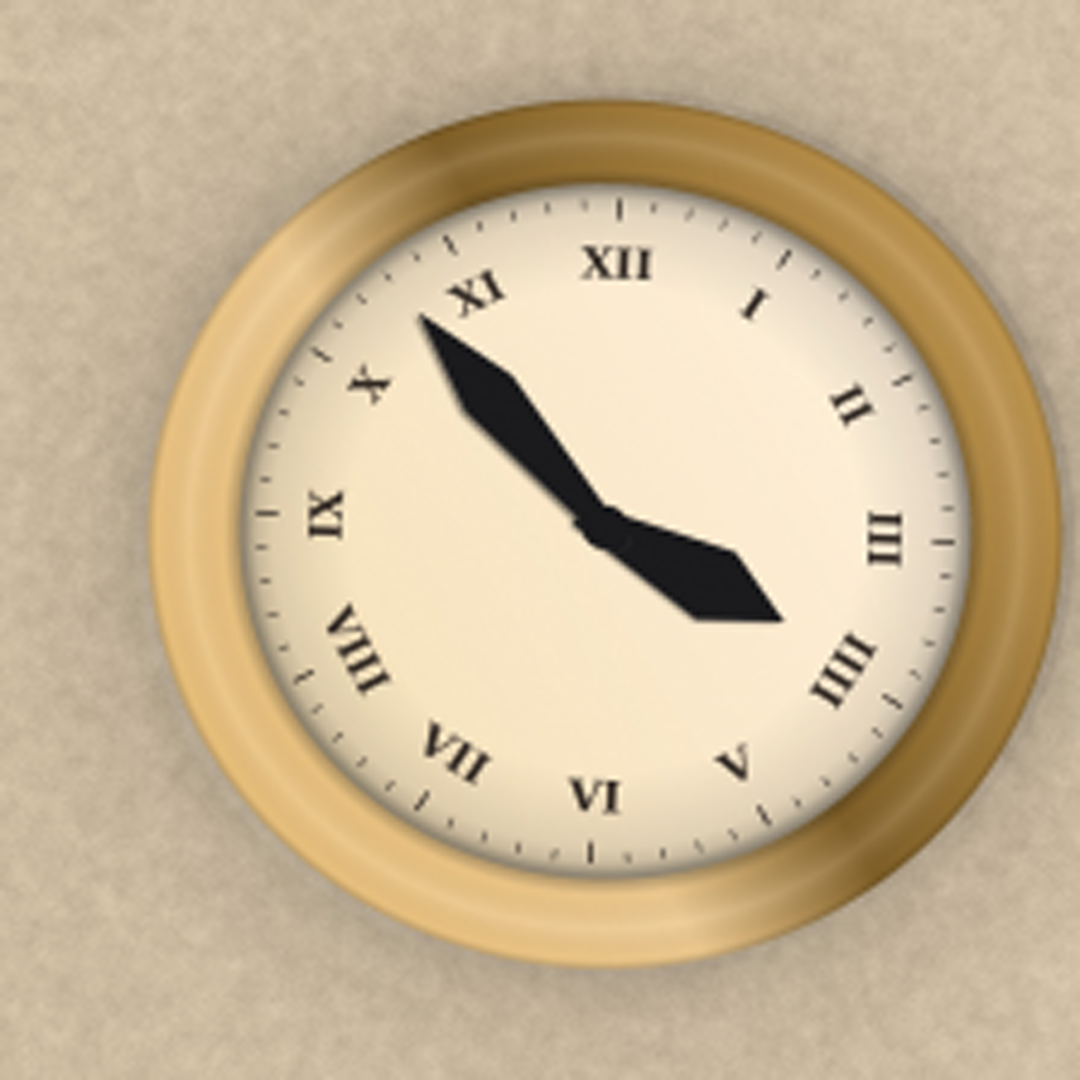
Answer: {"hour": 3, "minute": 53}
